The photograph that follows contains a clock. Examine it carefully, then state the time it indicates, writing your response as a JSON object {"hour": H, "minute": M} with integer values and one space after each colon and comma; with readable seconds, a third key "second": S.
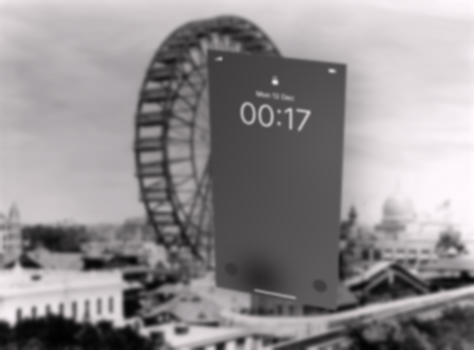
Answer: {"hour": 0, "minute": 17}
